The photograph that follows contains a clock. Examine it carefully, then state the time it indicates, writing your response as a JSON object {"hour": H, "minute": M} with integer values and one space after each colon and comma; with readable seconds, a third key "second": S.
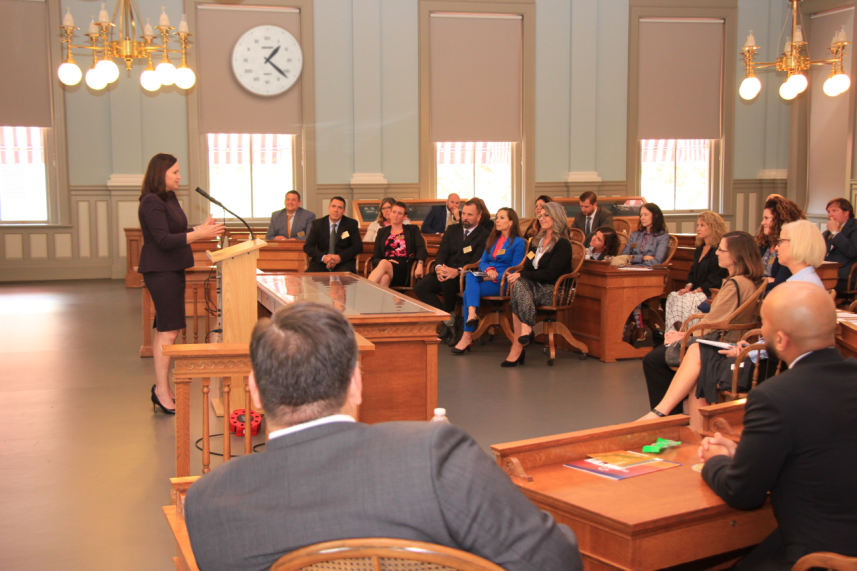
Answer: {"hour": 1, "minute": 22}
